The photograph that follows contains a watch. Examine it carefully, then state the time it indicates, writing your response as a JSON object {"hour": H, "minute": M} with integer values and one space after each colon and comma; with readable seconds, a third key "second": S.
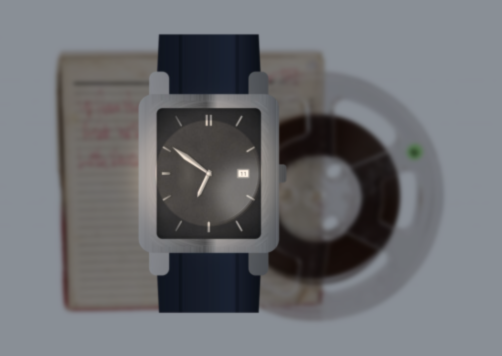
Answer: {"hour": 6, "minute": 51}
